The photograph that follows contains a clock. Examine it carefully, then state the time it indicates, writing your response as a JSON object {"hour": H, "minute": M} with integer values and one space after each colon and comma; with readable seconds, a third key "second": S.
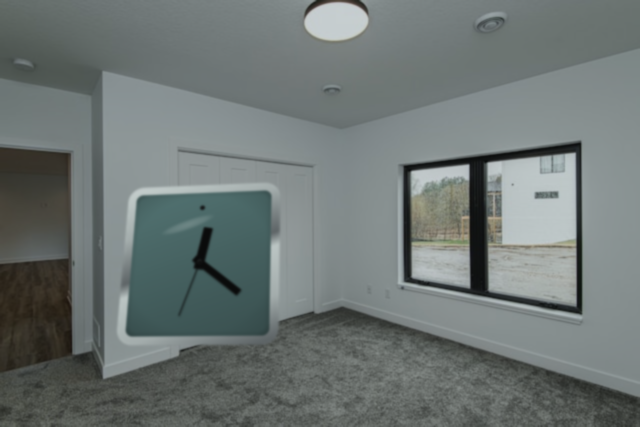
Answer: {"hour": 12, "minute": 21, "second": 33}
